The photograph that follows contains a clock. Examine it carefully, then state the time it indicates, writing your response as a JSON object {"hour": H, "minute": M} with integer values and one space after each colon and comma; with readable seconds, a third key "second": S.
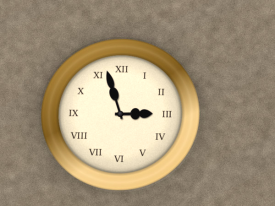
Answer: {"hour": 2, "minute": 57}
